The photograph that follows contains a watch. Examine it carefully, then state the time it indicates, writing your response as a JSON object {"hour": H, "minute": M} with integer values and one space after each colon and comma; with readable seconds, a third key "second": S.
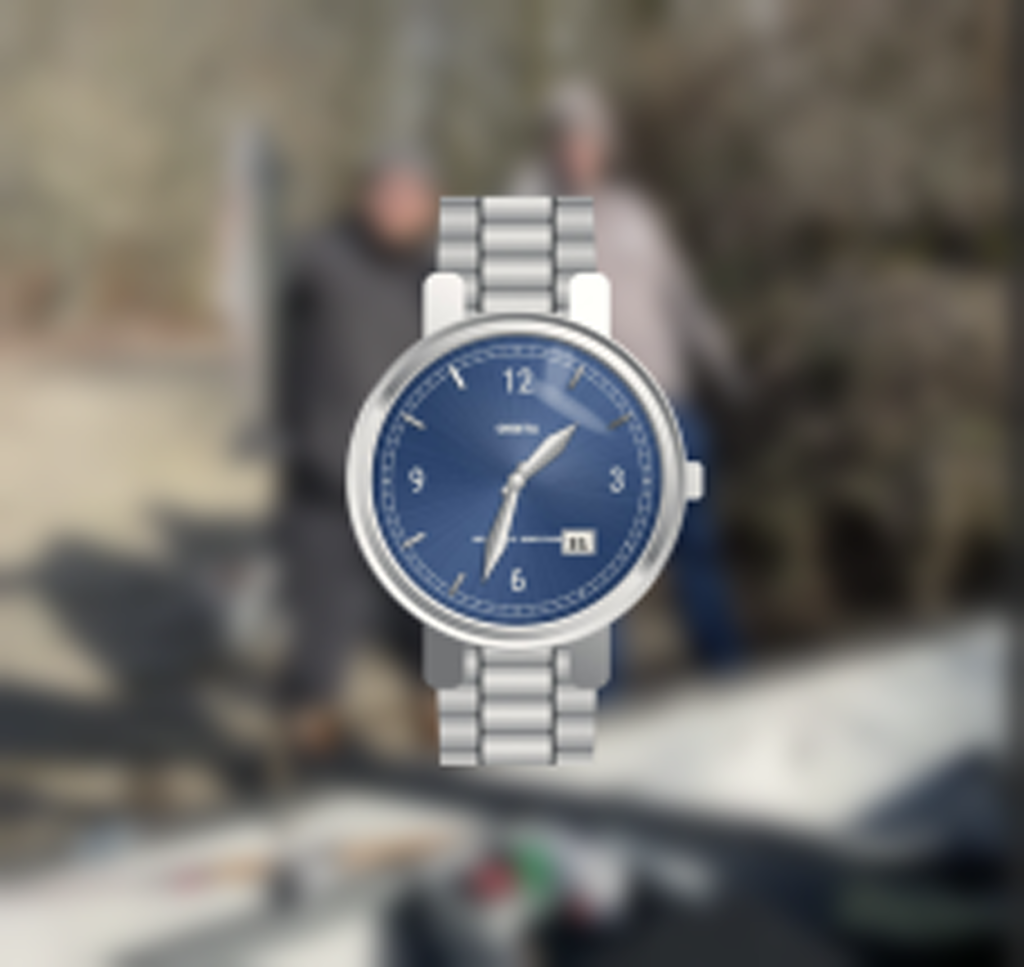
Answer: {"hour": 1, "minute": 33}
